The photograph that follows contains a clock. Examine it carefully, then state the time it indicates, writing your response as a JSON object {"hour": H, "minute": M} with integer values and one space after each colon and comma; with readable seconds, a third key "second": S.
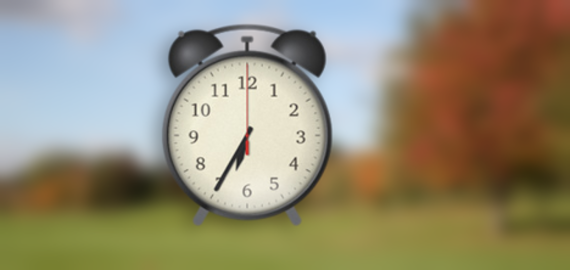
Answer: {"hour": 6, "minute": 35, "second": 0}
